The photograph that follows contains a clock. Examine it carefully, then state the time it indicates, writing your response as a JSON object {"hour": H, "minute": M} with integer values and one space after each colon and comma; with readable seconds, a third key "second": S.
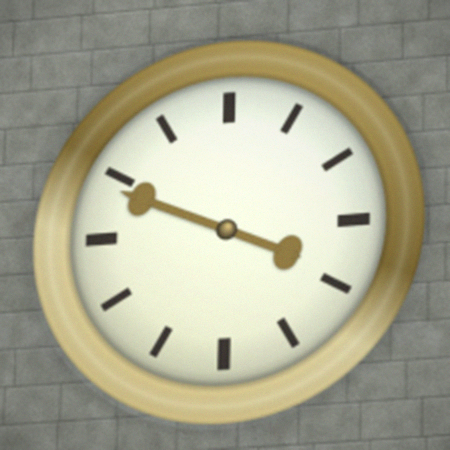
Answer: {"hour": 3, "minute": 49}
